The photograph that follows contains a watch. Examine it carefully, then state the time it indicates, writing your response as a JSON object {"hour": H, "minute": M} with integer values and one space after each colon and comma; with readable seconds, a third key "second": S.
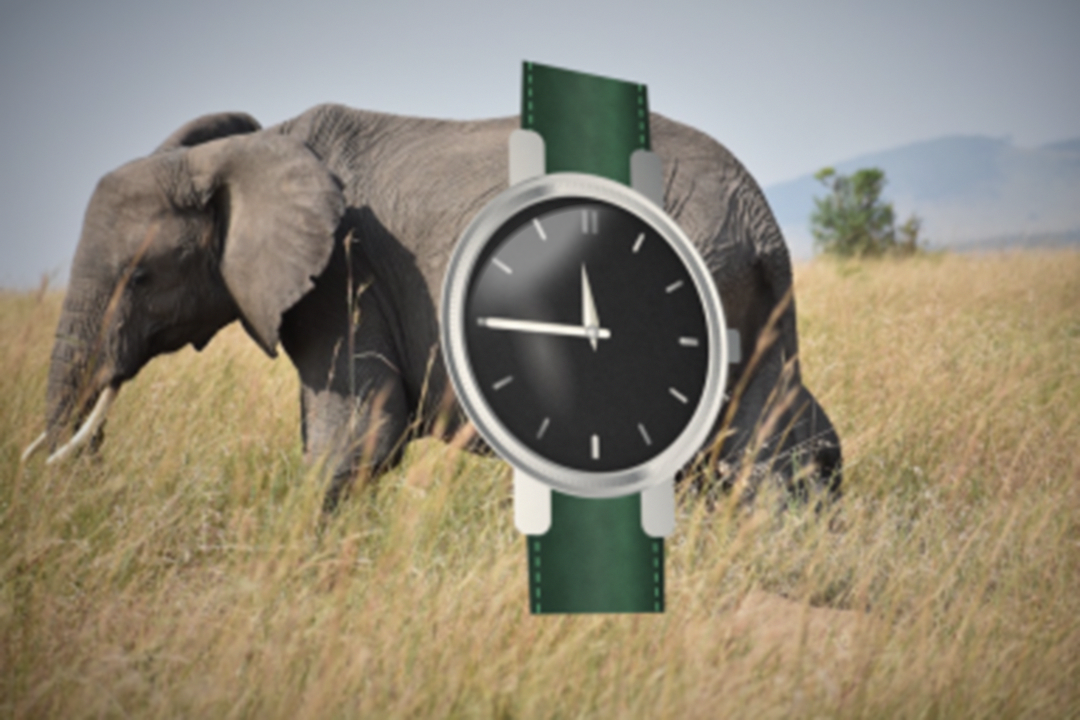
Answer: {"hour": 11, "minute": 45}
